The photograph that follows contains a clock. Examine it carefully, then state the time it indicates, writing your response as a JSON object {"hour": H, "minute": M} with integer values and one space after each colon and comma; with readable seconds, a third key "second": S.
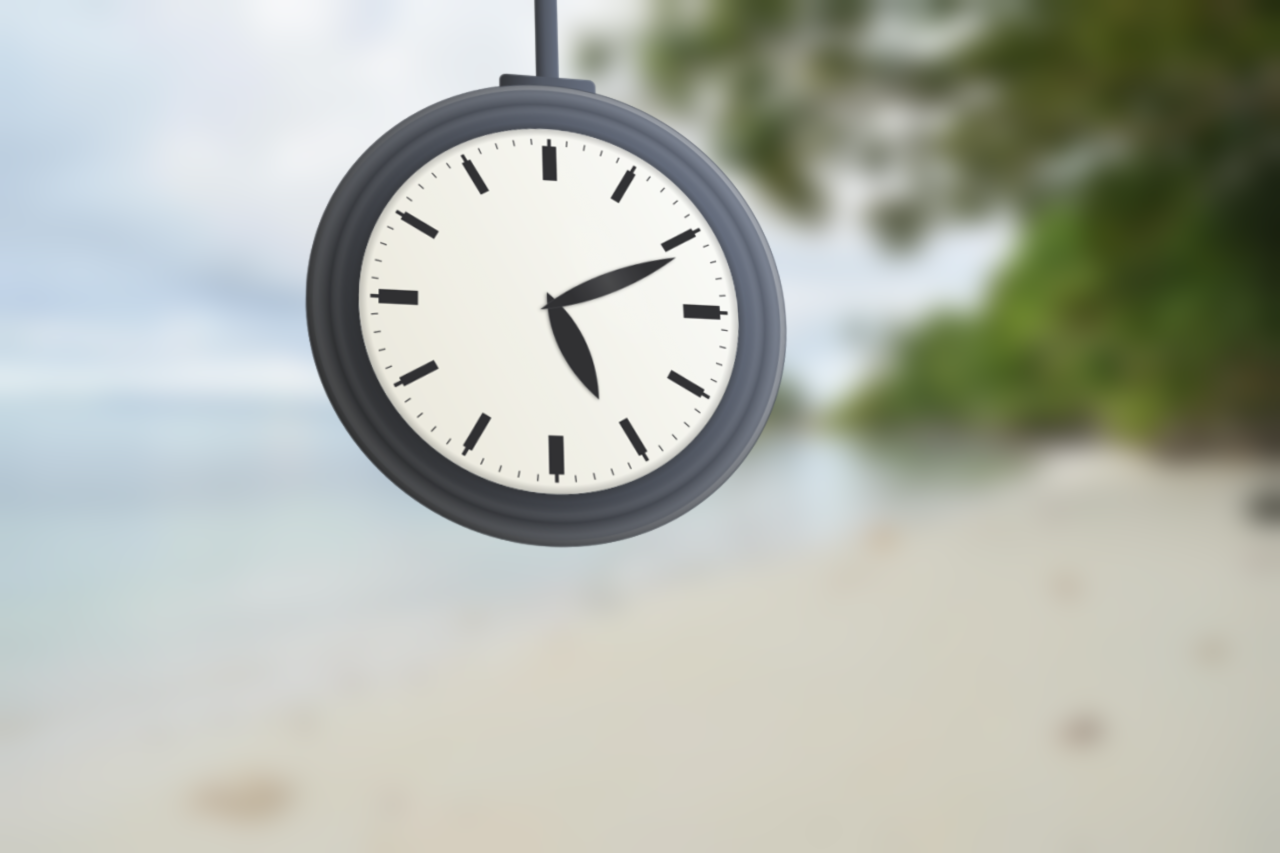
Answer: {"hour": 5, "minute": 11}
